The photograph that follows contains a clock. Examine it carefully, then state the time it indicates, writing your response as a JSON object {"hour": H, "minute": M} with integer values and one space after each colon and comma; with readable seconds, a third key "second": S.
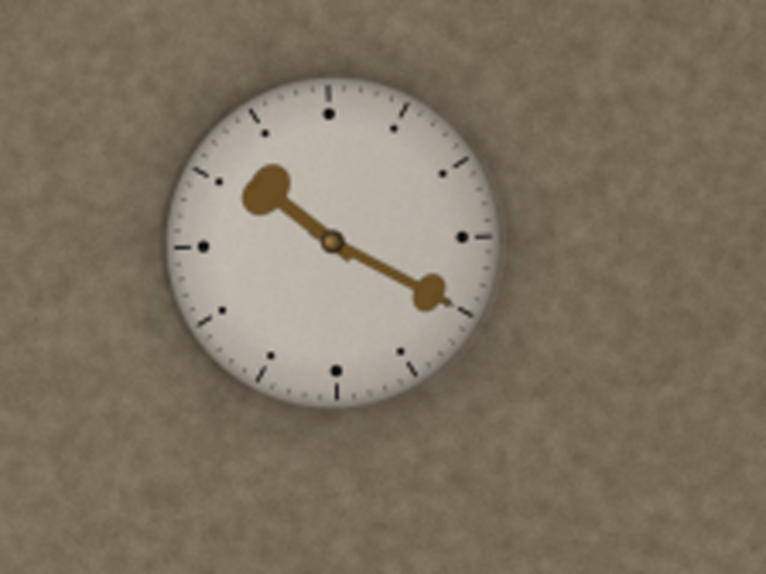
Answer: {"hour": 10, "minute": 20}
